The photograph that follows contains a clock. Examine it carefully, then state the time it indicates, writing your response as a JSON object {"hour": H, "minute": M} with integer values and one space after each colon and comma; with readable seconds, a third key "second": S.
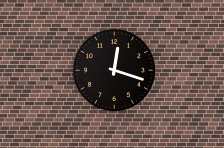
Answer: {"hour": 12, "minute": 18}
